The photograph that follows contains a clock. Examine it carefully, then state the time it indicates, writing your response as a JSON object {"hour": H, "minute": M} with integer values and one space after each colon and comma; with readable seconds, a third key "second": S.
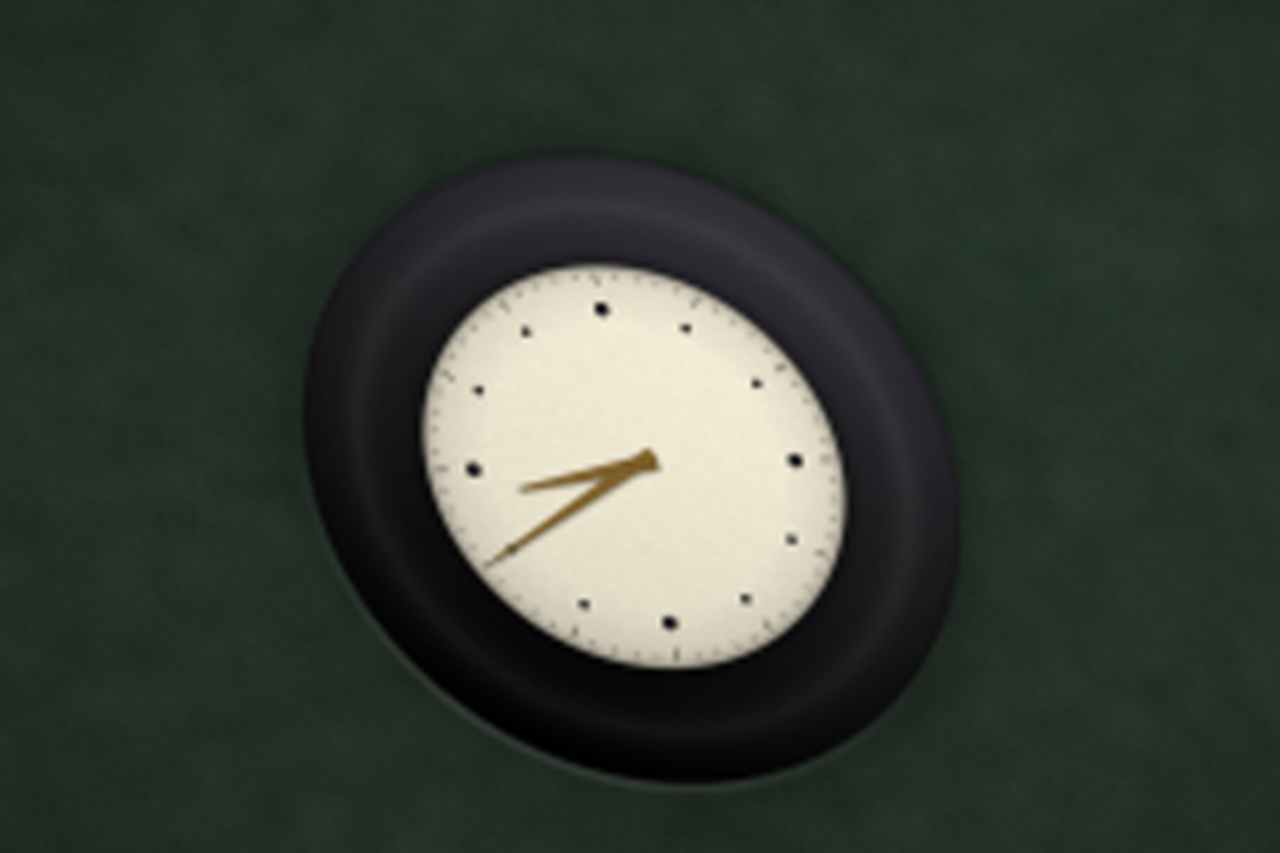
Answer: {"hour": 8, "minute": 40}
